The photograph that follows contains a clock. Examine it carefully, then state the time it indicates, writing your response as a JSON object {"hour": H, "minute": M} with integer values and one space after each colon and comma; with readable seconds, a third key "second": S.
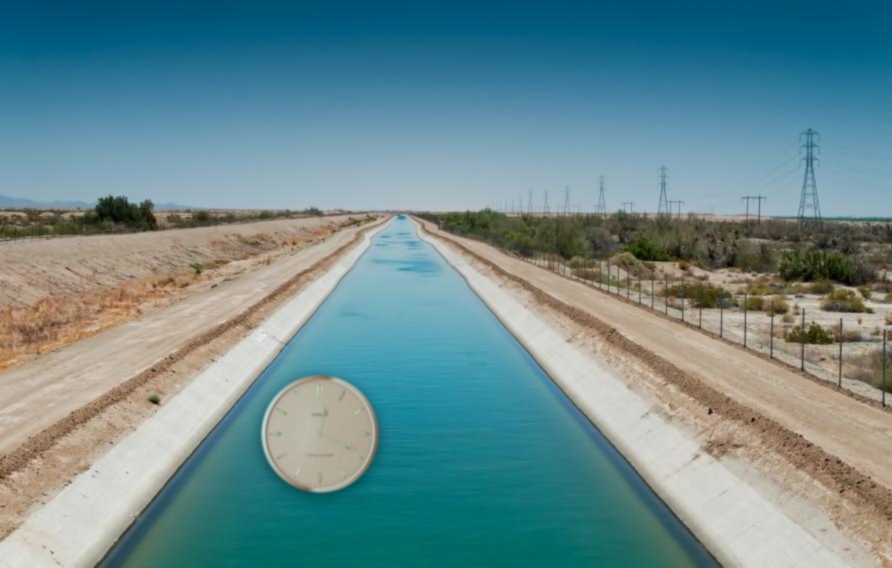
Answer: {"hour": 12, "minute": 19}
